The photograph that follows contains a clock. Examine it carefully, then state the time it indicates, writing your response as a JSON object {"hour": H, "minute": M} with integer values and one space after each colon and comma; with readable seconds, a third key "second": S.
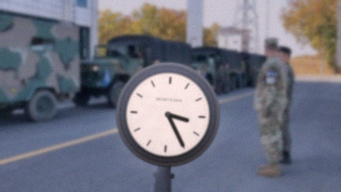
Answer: {"hour": 3, "minute": 25}
